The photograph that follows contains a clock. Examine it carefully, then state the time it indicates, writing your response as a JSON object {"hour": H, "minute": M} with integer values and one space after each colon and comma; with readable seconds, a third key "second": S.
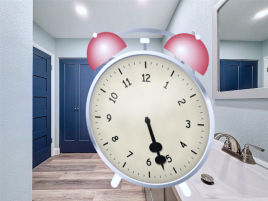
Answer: {"hour": 5, "minute": 27}
